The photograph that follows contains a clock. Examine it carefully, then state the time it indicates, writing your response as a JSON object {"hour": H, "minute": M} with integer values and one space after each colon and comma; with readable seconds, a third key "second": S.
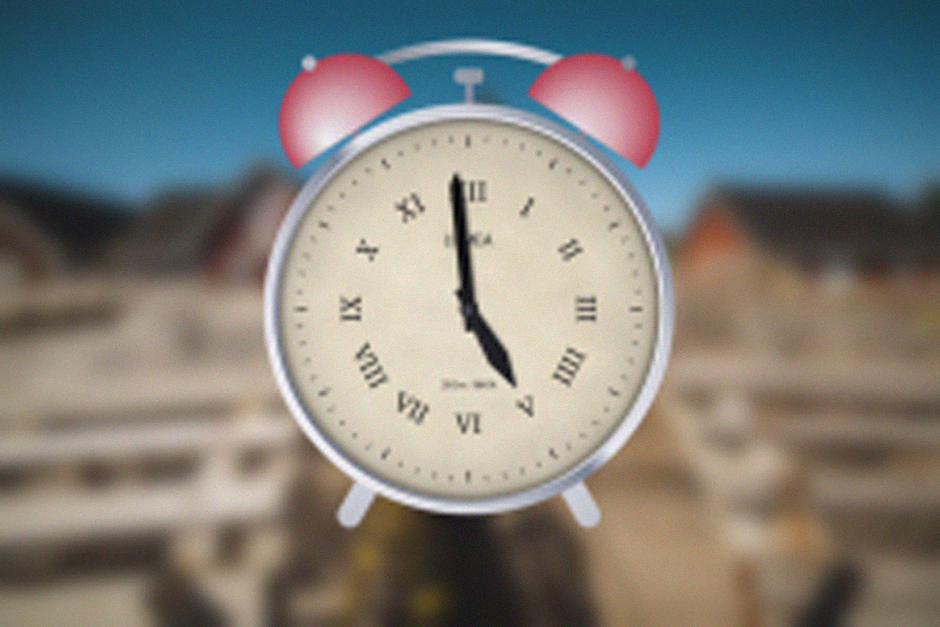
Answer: {"hour": 4, "minute": 59}
